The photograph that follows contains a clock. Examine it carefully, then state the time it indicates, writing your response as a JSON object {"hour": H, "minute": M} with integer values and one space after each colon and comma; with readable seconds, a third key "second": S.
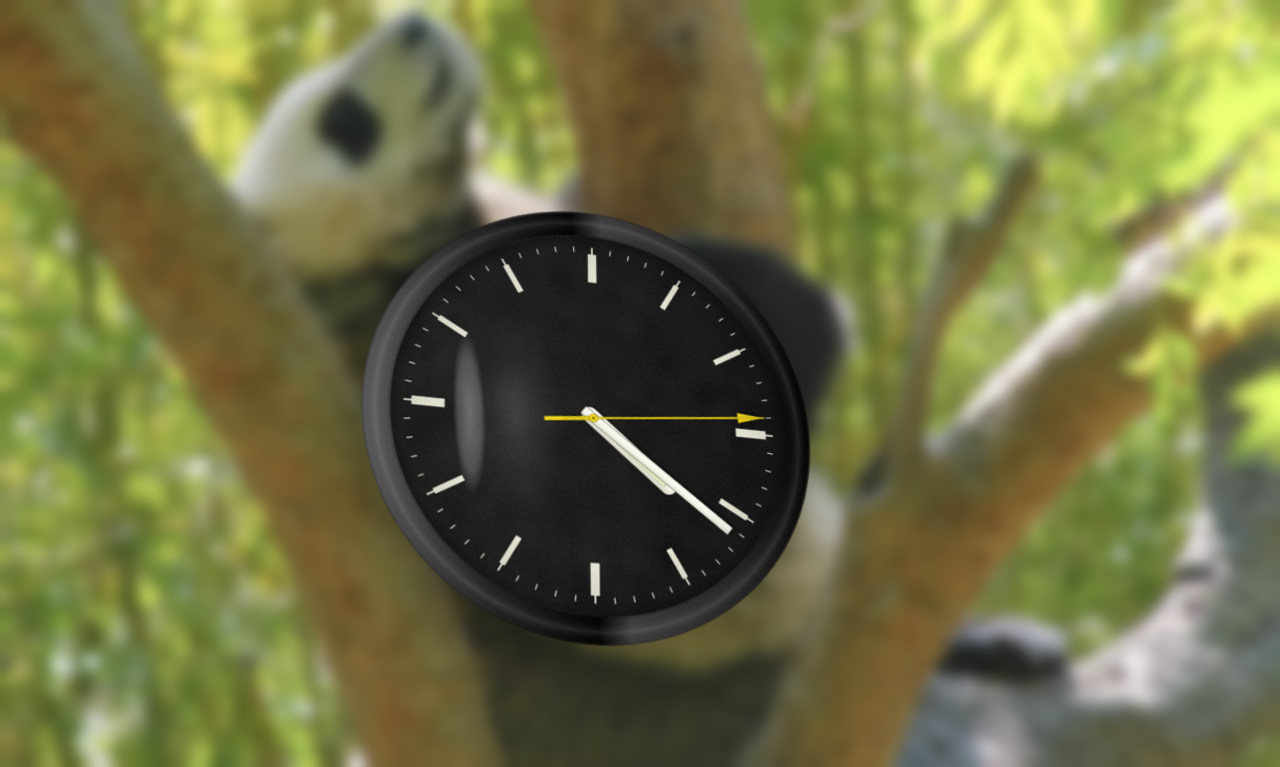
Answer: {"hour": 4, "minute": 21, "second": 14}
